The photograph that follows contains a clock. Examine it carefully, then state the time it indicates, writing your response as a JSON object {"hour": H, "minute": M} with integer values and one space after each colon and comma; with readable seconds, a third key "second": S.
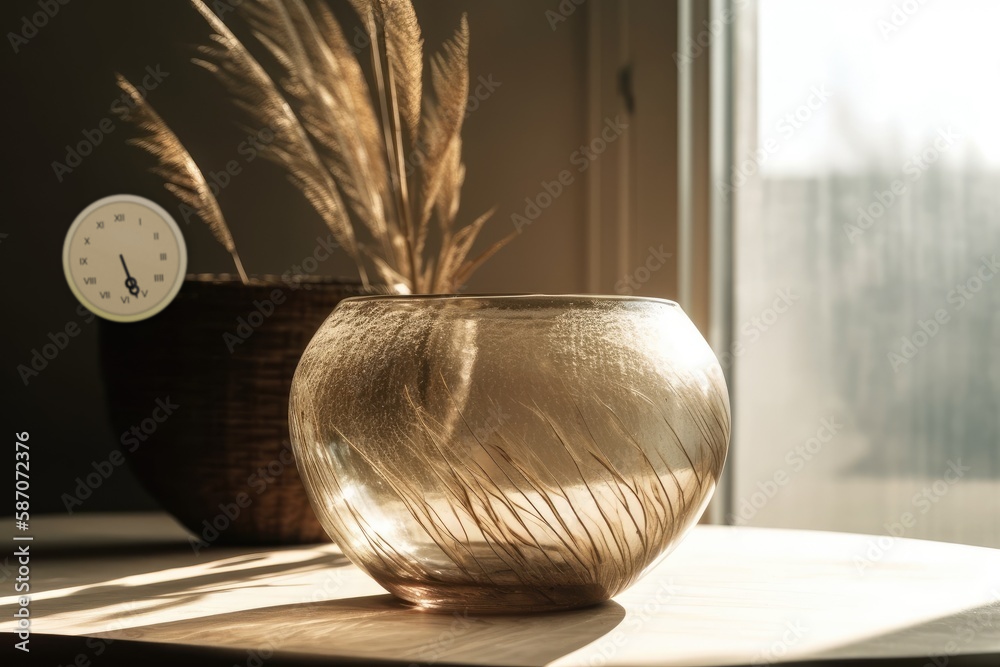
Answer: {"hour": 5, "minute": 27}
